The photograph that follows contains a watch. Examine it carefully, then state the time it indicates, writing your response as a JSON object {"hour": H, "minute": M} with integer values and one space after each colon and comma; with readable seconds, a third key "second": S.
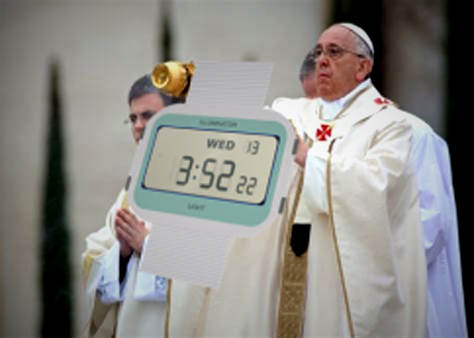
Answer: {"hour": 3, "minute": 52, "second": 22}
